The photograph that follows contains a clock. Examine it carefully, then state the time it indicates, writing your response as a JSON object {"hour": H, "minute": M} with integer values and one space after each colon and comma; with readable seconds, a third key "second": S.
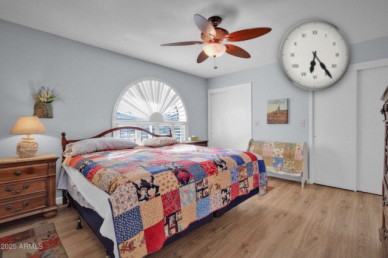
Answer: {"hour": 6, "minute": 24}
